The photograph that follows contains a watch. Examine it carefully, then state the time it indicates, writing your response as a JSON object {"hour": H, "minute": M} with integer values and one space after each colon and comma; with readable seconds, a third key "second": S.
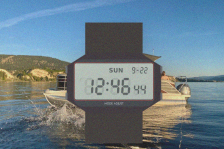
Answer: {"hour": 12, "minute": 46, "second": 44}
